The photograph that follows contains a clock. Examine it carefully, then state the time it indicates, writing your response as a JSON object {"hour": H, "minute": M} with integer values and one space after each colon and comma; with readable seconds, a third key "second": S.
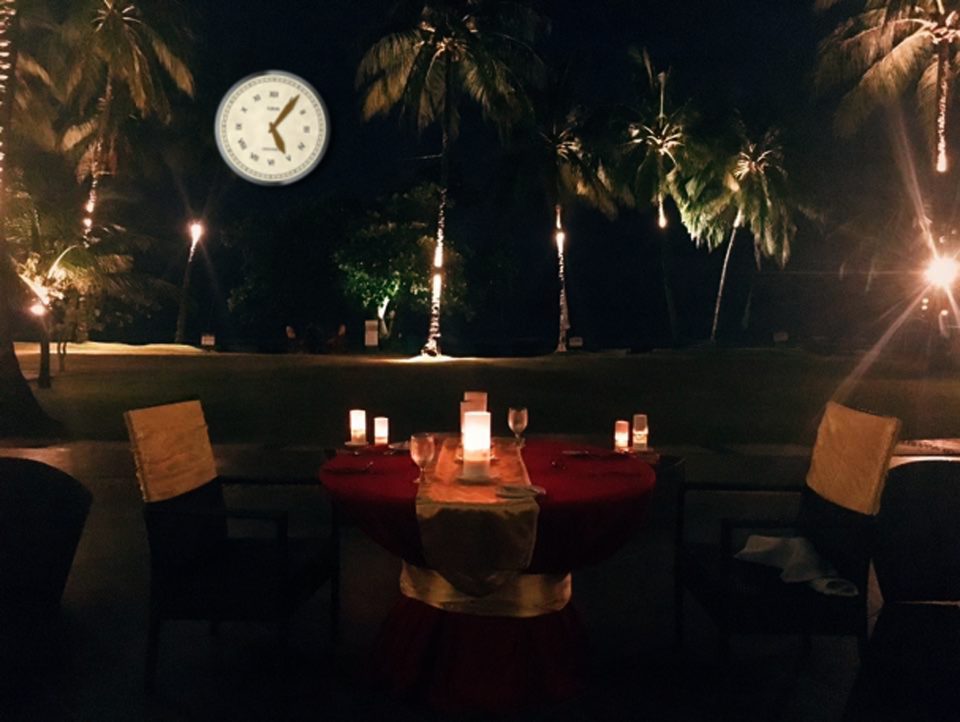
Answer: {"hour": 5, "minute": 6}
